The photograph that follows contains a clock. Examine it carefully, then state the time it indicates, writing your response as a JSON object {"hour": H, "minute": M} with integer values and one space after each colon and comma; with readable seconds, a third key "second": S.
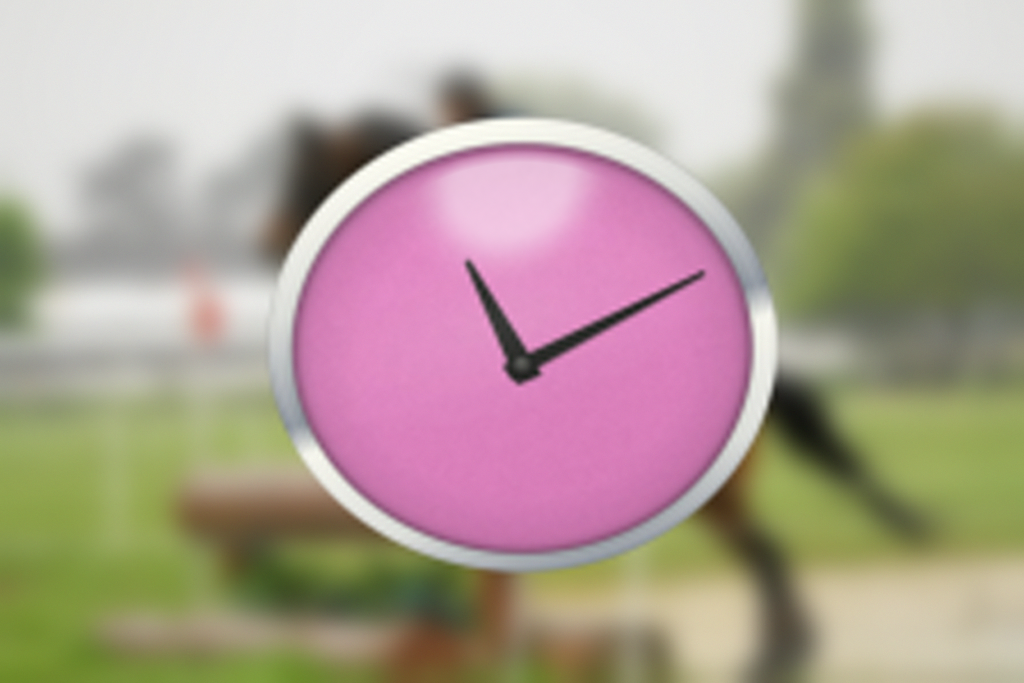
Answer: {"hour": 11, "minute": 10}
